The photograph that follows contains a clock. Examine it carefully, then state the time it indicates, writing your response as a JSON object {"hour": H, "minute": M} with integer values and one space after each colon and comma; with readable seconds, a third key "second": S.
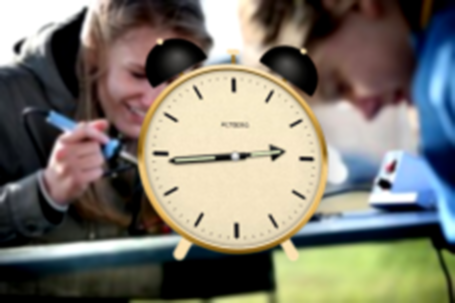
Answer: {"hour": 2, "minute": 44}
